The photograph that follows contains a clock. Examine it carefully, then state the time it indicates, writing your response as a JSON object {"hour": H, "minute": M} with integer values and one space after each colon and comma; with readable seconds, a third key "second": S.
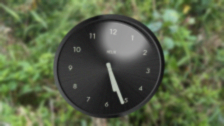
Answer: {"hour": 5, "minute": 26}
